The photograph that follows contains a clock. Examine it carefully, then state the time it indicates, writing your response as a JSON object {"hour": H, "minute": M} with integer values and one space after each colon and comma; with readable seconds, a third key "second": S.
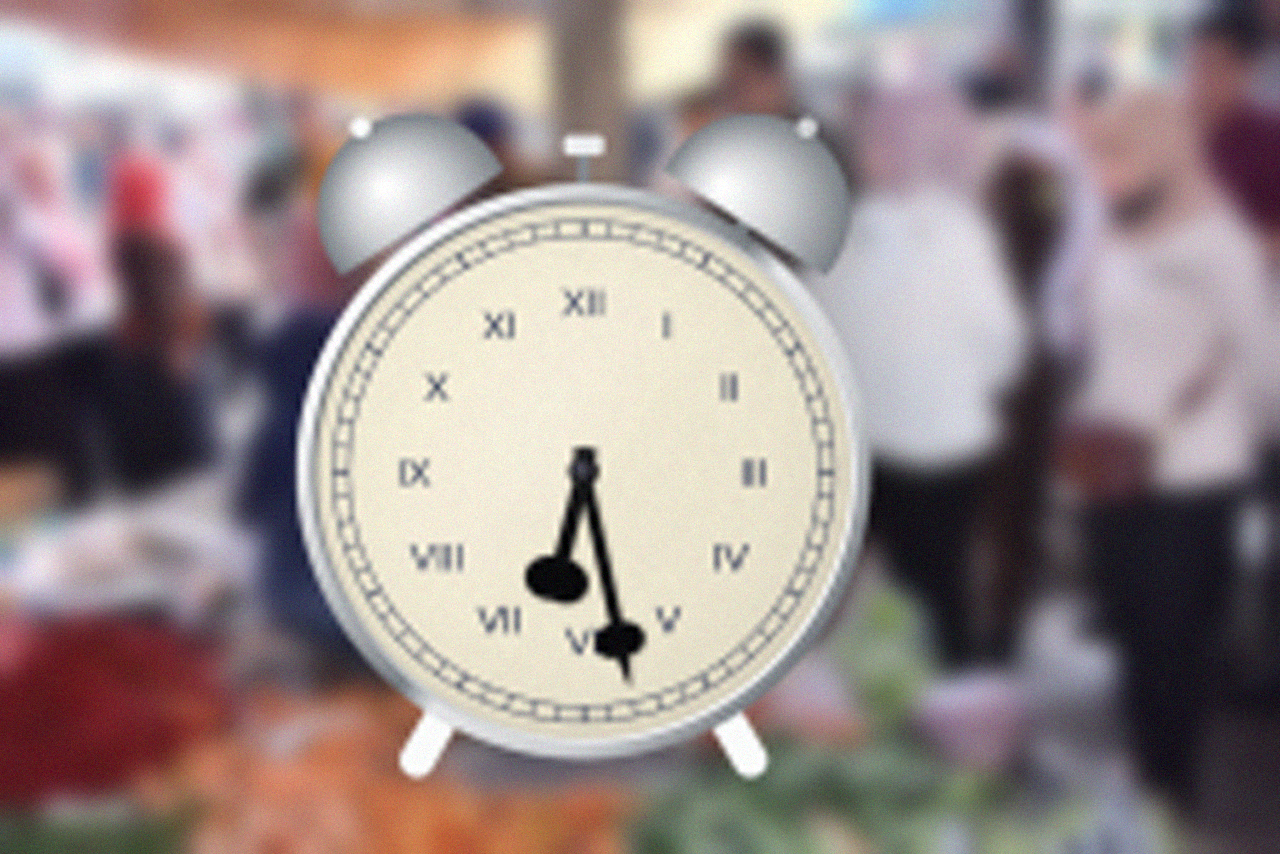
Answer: {"hour": 6, "minute": 28}
